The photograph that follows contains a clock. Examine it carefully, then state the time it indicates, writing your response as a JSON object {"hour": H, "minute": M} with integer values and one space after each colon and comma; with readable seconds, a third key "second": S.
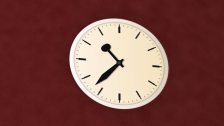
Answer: {"hour": 10, "minute": 37}
